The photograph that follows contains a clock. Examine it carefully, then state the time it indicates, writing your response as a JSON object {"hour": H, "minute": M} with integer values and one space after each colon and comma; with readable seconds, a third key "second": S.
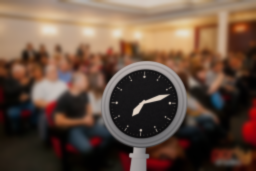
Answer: {"hour": 7, "minute": 12}
